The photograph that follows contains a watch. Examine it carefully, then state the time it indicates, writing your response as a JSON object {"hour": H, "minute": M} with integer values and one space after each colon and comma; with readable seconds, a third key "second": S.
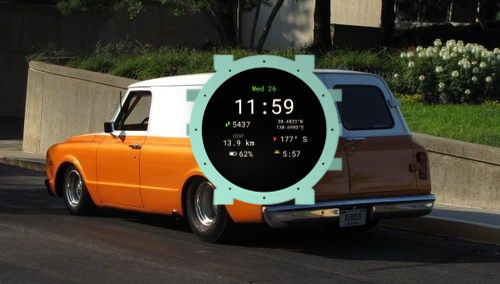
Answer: {"hour": 11, "minute": 59}
